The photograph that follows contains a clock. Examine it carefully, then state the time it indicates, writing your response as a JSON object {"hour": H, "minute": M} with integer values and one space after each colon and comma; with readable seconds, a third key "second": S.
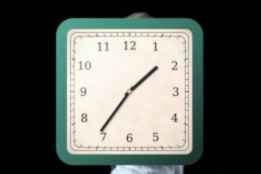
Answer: {"hour": 1, "minute": 36}
